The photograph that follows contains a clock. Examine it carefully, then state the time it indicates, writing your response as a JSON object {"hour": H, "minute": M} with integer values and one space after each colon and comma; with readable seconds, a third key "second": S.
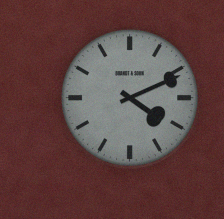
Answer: {"hour": 4, "minute": 11}
